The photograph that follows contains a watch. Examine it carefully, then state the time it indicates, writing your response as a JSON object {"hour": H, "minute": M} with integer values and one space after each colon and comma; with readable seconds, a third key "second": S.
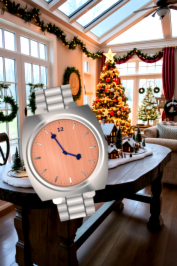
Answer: {"hour": 3, "minute": 56}
